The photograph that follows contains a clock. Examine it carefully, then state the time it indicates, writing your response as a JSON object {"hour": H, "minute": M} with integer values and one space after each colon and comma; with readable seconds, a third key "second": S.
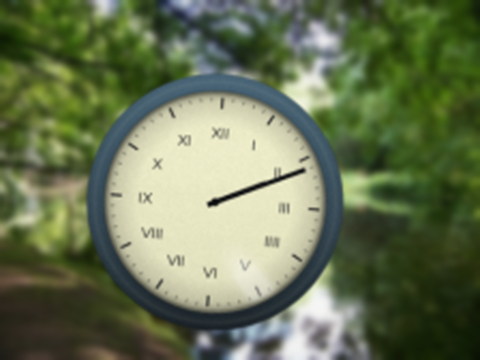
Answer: {"hour": 2, "minute": 11}
